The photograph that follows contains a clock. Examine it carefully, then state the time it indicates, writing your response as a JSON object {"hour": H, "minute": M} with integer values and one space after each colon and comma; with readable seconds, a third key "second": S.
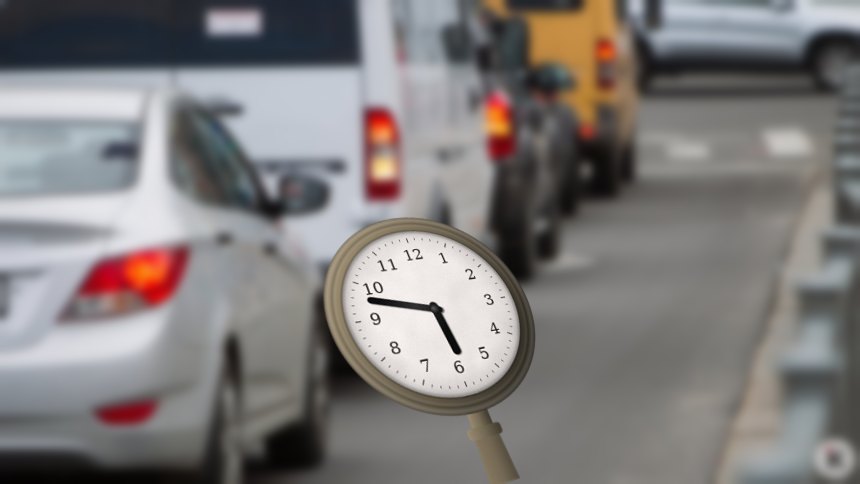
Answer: {"hour": 5, "minute": 48}
